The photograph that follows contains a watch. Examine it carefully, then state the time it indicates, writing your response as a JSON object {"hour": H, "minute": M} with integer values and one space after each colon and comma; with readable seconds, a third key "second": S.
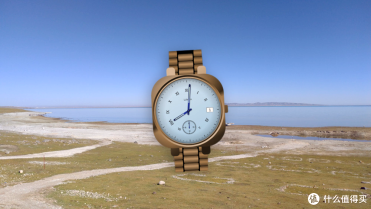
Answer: {"hour": 8, "minute": 1}
